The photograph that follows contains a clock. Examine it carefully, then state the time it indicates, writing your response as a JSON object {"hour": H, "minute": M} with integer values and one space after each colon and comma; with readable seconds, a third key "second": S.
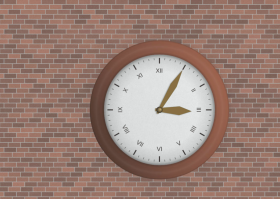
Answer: {"hour": 3, "minute": 5}
